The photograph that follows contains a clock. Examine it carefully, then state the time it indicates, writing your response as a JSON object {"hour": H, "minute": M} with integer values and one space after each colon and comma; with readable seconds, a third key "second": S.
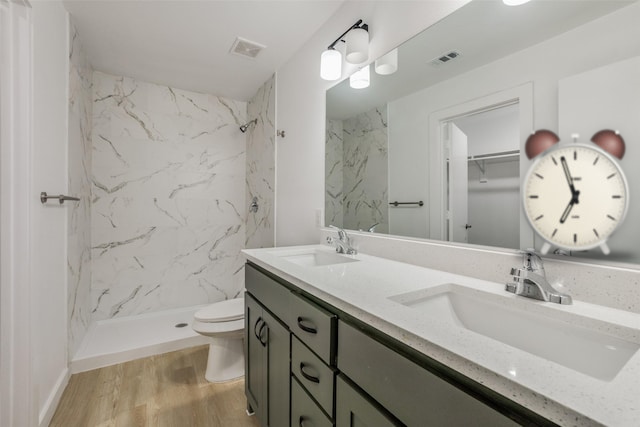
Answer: {"hour": 6, "minute": 57}
